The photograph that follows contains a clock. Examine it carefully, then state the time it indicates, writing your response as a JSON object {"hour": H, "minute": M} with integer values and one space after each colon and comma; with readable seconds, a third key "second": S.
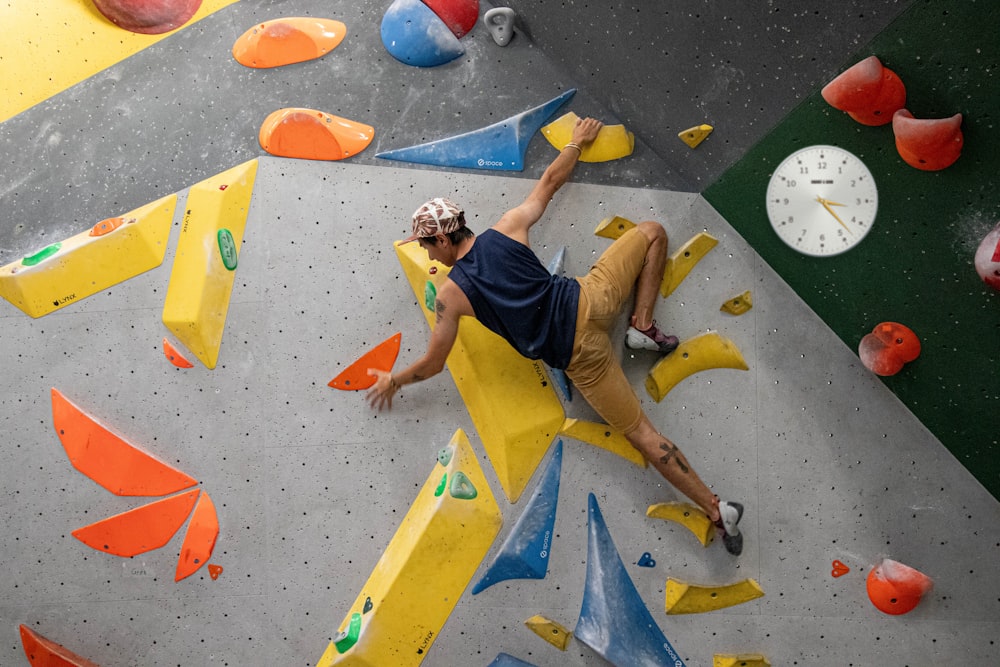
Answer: {"hour": 3, "minute": 23}
